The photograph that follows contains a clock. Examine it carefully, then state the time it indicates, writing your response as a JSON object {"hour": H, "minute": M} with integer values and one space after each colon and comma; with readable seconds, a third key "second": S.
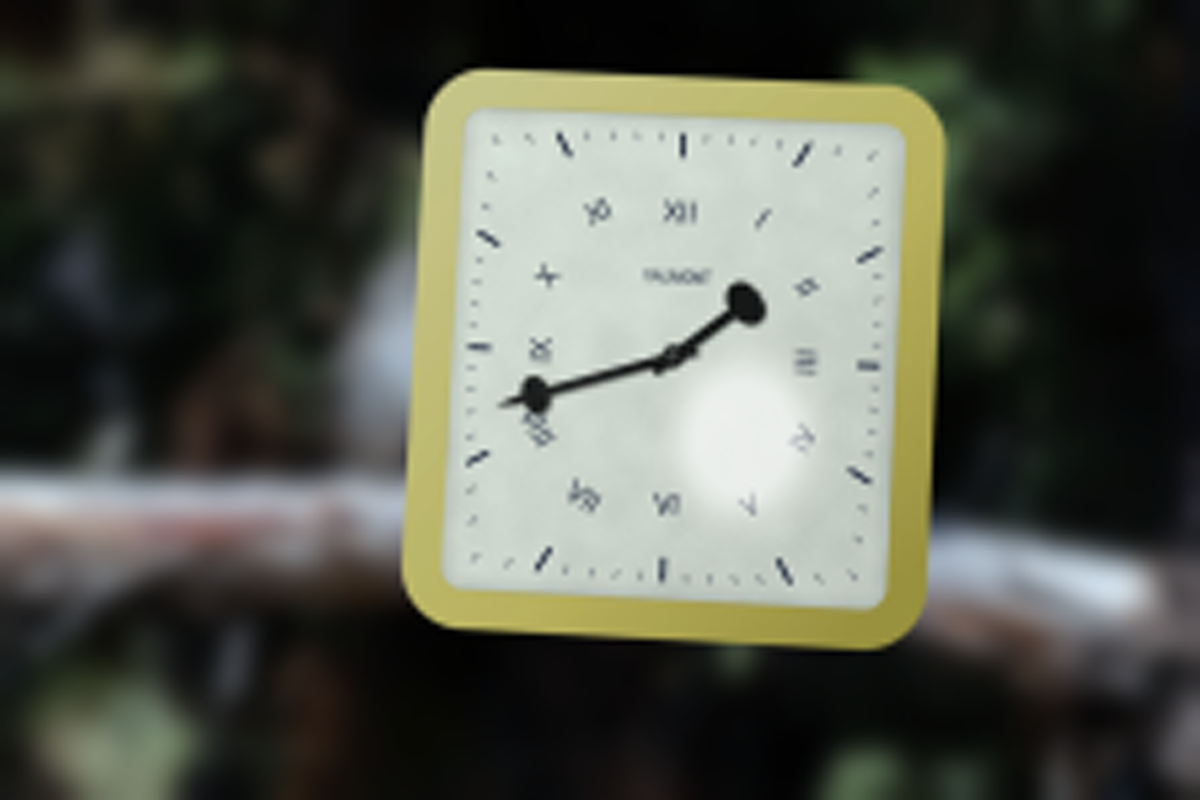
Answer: {"hour": 1, "minute": 42}
